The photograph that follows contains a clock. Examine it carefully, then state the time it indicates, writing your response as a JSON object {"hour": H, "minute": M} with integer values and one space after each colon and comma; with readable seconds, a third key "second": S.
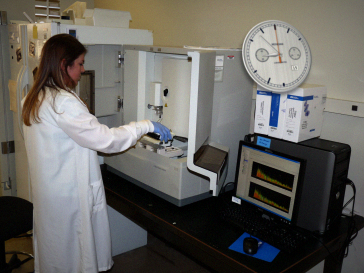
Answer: {"hour": 8, "minute": 53}
